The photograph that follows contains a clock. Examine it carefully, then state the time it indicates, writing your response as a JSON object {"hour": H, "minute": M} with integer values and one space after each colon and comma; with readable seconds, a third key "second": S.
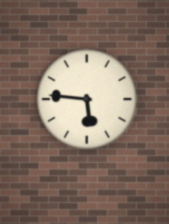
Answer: {"hour": 5, "minute": 46}
